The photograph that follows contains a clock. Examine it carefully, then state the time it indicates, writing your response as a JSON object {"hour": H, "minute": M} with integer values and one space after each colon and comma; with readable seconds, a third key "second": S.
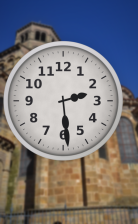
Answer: {"hour": 2, "minute": 29}
